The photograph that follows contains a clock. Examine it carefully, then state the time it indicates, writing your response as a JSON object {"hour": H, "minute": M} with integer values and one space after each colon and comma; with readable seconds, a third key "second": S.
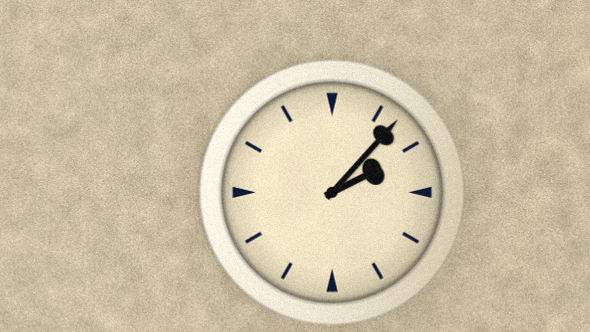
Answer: {"hour": 2, "minute": 7}
